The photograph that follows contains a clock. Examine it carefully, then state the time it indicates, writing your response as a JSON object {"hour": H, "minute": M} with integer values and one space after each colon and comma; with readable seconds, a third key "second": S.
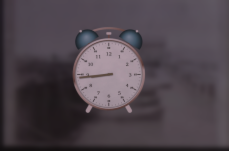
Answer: {"hour": 8, "minute": 44}
